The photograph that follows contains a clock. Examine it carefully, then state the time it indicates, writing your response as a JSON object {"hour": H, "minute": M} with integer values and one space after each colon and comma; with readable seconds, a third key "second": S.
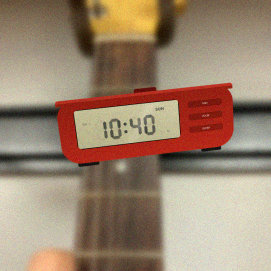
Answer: {"hour": 10, "minute": 40}
